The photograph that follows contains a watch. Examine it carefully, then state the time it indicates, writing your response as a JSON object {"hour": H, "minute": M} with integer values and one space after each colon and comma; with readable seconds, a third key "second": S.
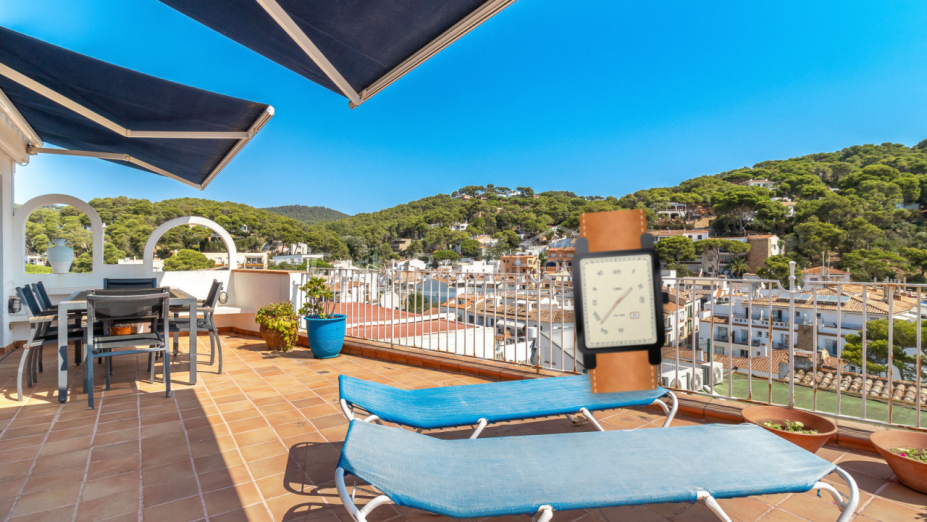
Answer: {"hour": 1, "minute": 37}
